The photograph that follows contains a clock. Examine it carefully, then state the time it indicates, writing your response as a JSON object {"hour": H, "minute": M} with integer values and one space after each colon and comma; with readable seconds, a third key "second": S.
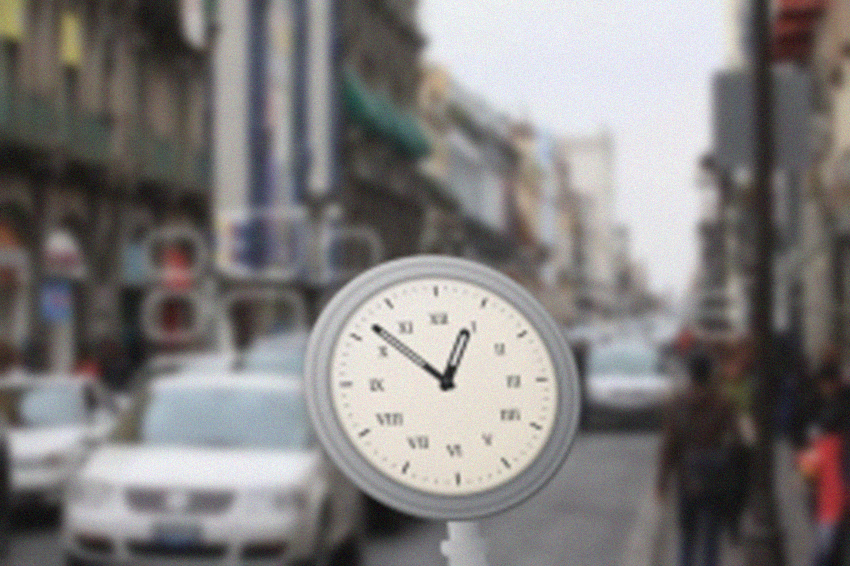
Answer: {"hour": 12, "minute": 52}
